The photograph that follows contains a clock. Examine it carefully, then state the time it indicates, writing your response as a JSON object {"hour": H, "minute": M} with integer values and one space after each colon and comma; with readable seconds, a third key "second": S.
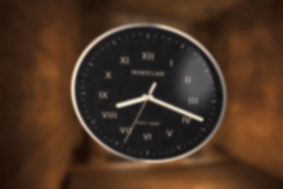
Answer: {"hour": 8, "minute": 18, "second": 34}
